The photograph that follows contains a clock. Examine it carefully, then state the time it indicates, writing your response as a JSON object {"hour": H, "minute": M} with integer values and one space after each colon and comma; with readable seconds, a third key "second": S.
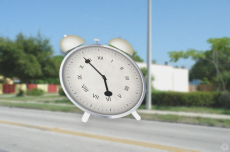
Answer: {"hour": 5, "minute": 54}
